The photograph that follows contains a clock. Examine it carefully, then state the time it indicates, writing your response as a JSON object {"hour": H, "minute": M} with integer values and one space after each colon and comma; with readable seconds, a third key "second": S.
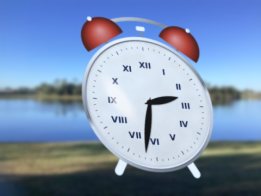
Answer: {"hour": 2, "minute": 32}
